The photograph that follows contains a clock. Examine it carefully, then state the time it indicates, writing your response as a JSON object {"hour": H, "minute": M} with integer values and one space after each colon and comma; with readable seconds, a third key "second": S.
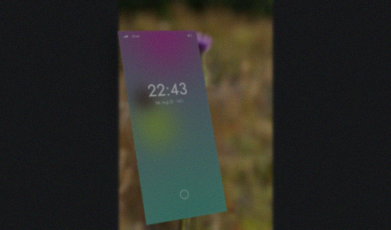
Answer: {"hour": 22, "minute": 43}
